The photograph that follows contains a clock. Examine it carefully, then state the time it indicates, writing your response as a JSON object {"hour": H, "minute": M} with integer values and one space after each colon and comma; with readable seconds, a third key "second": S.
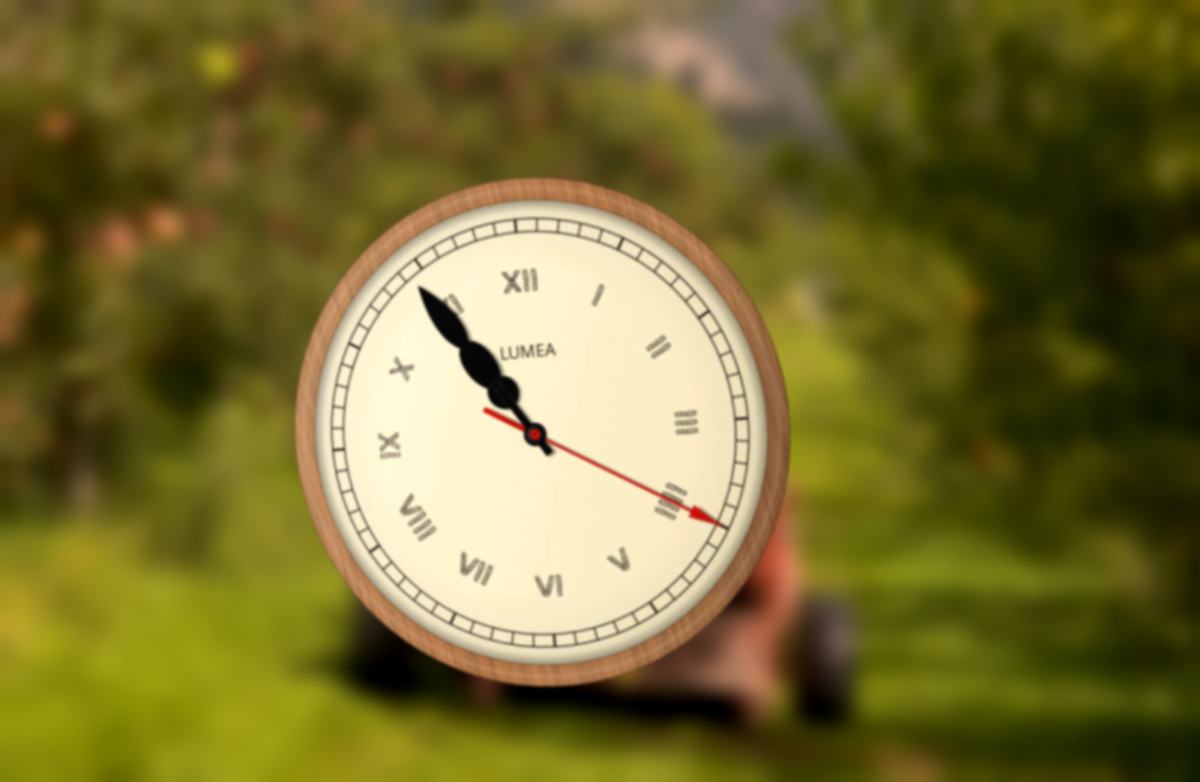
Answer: {"hour": 10, "minute": 54, "second": 20}
